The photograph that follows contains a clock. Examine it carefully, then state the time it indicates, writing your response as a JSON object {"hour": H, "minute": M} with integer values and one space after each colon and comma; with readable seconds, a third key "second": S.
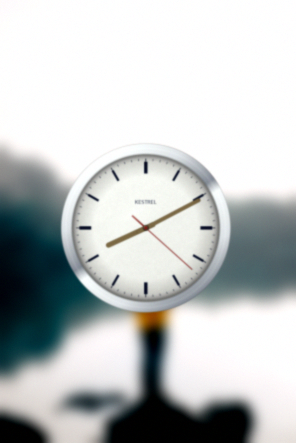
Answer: {"hour": 8, "minute": 10, "second": 22}
